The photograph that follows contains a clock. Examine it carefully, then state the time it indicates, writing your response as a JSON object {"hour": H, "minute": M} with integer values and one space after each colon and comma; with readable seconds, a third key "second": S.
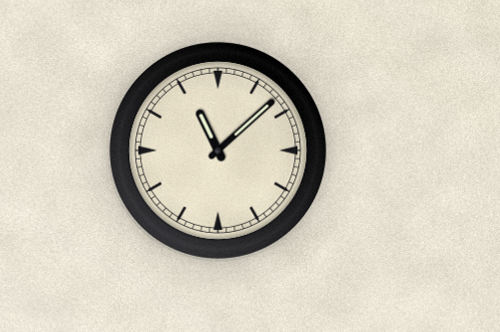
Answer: {"hour": 11, "minute": 8}
